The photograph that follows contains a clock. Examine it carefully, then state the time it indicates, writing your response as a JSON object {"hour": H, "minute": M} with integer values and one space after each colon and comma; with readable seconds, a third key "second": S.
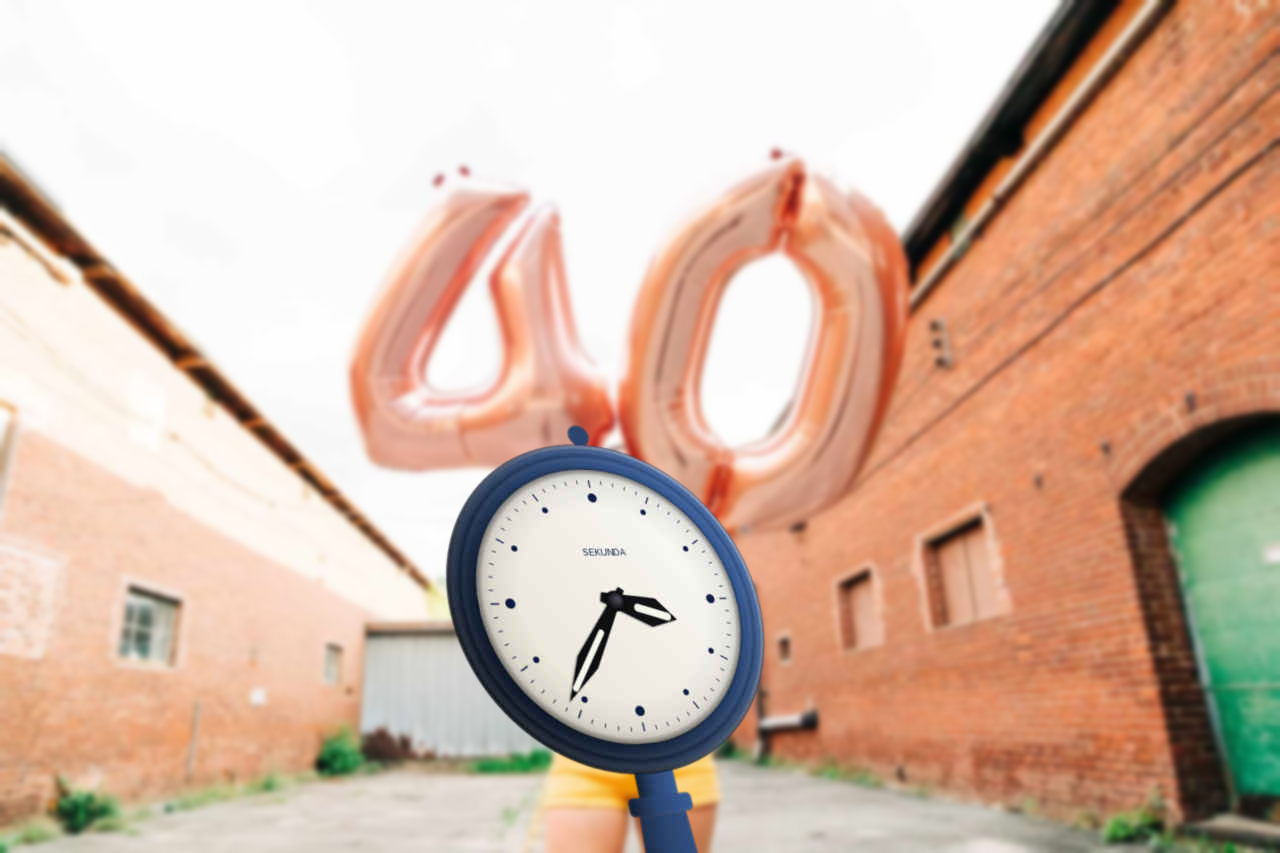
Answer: {"hour": 3, "minute": 36}
